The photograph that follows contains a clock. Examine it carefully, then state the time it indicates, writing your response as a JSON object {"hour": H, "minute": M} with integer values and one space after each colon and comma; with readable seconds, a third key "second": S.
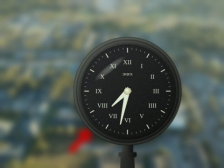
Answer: {"hour": 7, "minute": 32}
